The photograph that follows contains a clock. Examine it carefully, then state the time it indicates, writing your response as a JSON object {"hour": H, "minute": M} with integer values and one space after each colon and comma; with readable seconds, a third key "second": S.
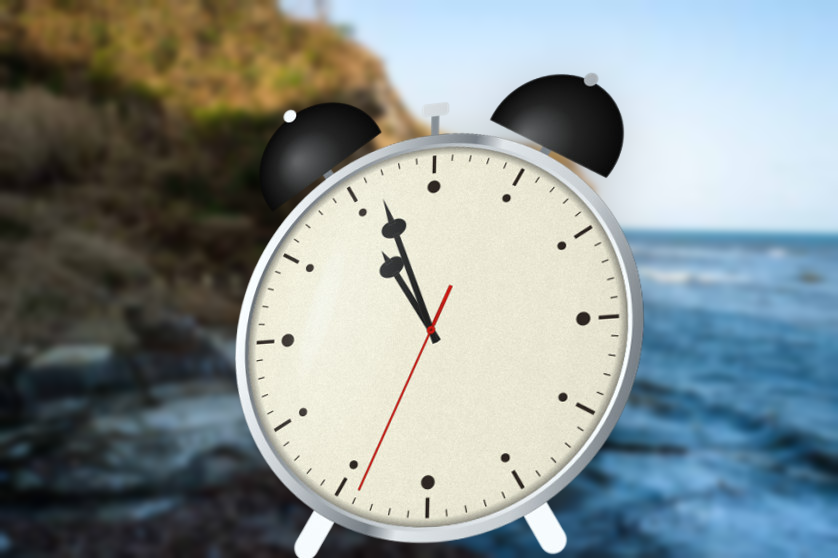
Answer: {"hour": 10, "minute": 56, "second": 34}
